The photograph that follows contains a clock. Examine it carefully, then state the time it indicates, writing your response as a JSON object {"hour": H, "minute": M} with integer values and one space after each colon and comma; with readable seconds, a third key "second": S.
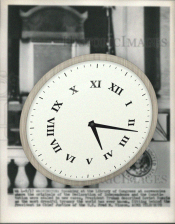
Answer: {"hour": 4, "minute": 12}
